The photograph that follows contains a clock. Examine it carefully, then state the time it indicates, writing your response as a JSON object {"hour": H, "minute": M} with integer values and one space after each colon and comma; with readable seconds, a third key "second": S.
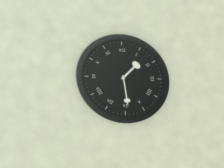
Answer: {"hour": 1, "minute": 29}
